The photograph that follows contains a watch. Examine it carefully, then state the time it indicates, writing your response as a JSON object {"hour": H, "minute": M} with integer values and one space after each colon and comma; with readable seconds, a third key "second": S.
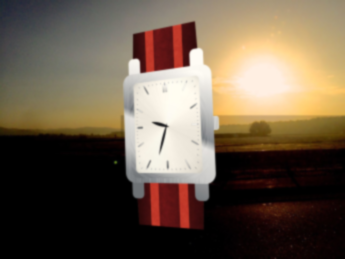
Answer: {"hour": 9, "minute": 33}
